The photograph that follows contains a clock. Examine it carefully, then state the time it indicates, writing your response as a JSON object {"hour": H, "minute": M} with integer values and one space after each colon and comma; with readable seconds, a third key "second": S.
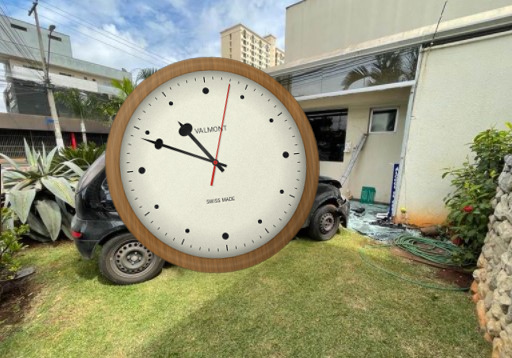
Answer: {"hour": 10, "minute": 49, "second": 3}
